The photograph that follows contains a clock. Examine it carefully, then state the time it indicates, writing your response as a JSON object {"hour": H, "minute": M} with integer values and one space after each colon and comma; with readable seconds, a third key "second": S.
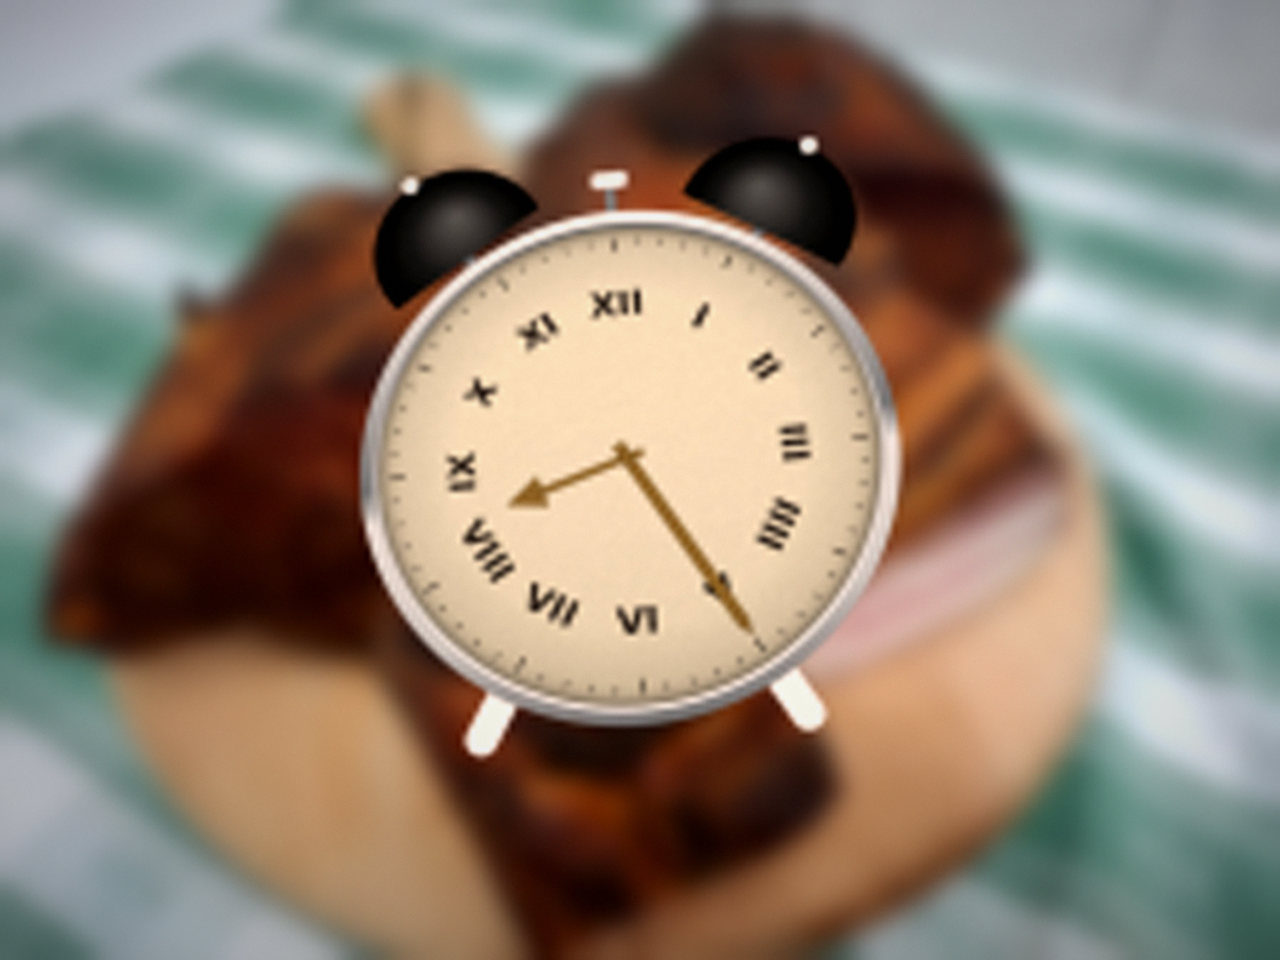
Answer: {"hour": 8, "minute": 25}
